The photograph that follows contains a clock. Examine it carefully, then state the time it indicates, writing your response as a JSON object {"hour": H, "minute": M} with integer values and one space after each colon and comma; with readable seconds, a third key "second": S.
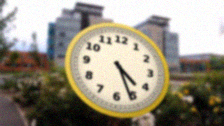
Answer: {"hour": 4, "minute": 26}
